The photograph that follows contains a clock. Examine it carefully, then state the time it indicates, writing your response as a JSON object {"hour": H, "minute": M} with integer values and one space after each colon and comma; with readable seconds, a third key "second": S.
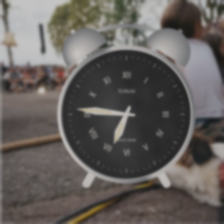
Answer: {"hour": 6, "minute": 46}
